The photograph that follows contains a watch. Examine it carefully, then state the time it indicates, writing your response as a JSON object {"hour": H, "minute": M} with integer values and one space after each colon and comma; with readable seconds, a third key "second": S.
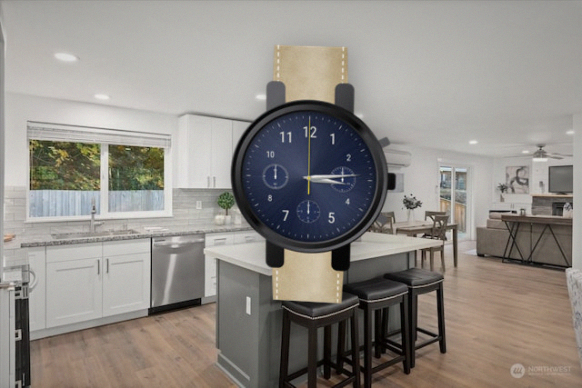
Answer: {"hour": 3, "minute": 14}
